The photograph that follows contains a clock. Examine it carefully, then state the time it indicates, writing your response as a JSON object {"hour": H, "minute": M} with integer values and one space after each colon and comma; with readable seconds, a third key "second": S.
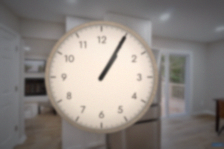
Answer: {"hour": 1, "minute": 5}
